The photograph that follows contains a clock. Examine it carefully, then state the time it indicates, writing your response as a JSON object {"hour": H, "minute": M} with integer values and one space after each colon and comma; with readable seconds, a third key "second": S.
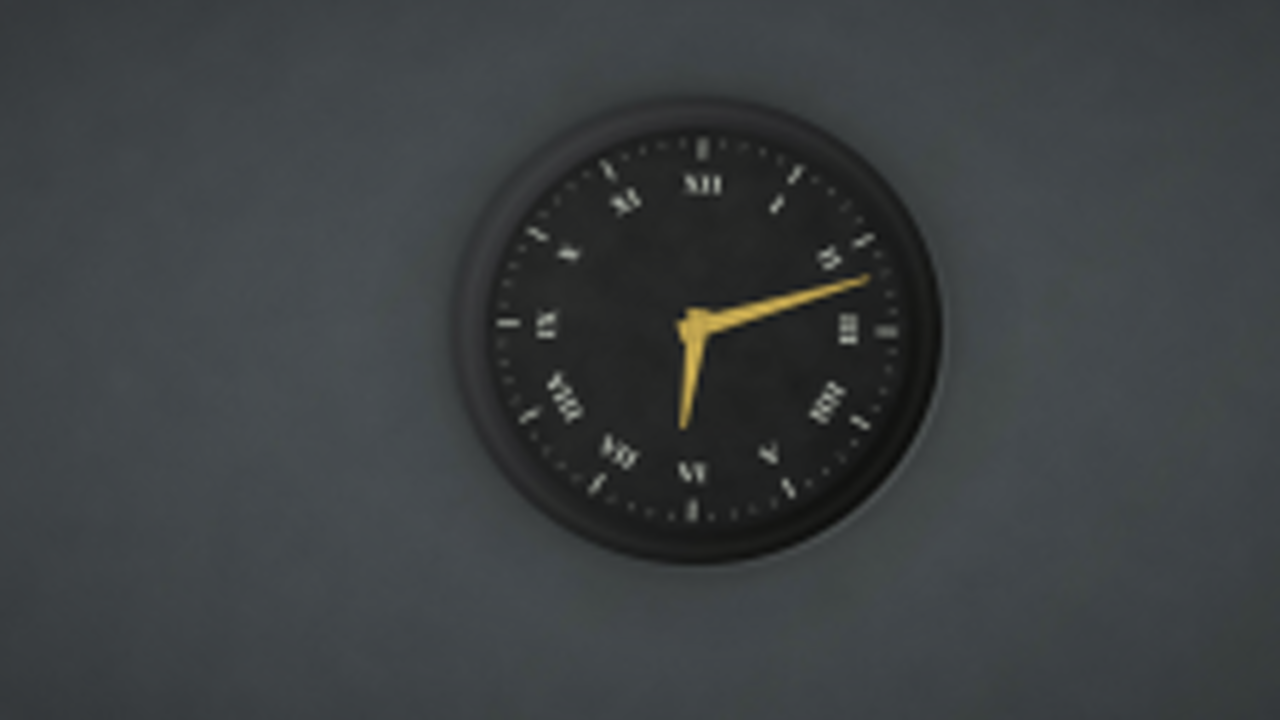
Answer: {"hour": 6, "minute": 12}
